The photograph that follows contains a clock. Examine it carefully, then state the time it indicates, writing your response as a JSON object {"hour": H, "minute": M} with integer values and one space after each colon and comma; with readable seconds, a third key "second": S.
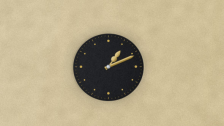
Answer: {"hour": 1, "minute": 11}
